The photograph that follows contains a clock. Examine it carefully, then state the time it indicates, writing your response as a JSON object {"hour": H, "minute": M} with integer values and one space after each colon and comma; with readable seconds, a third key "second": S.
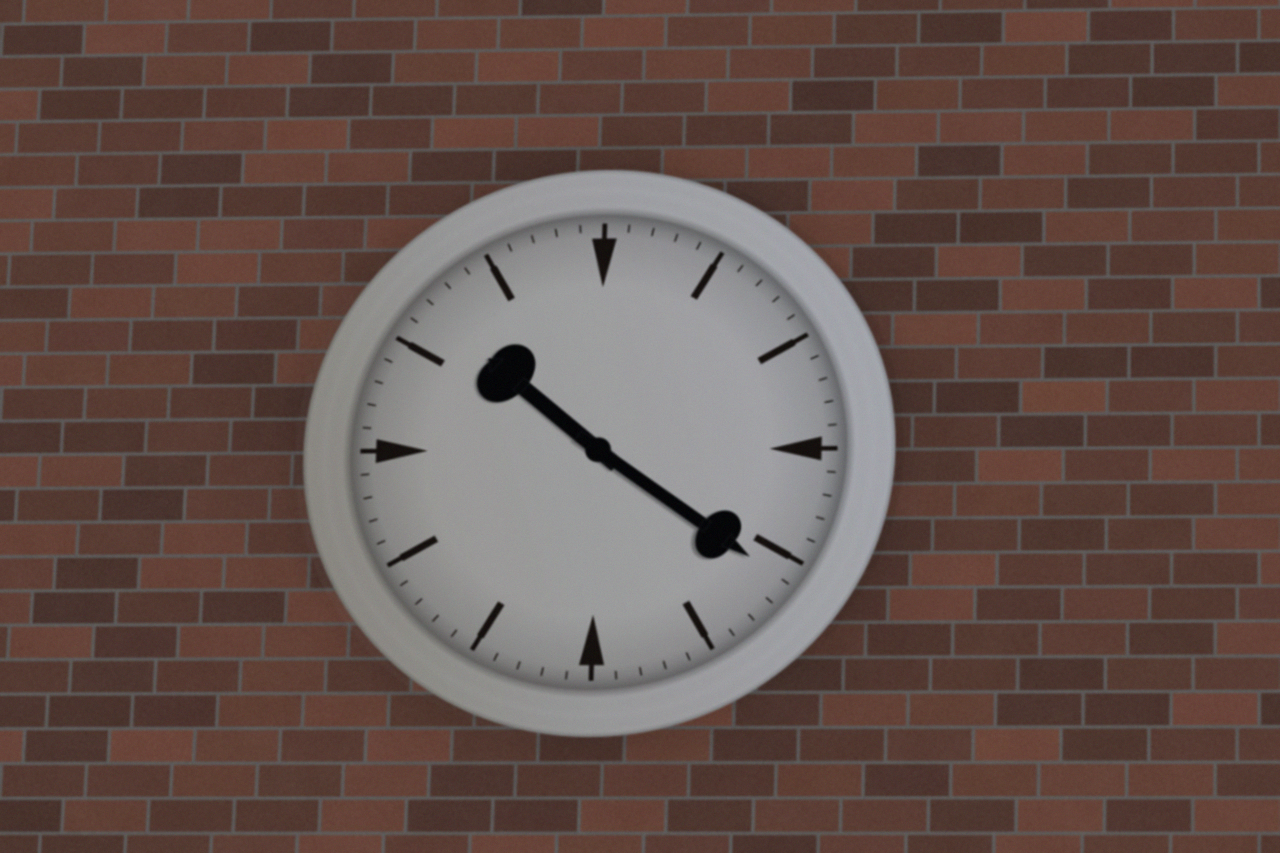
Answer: {"hour": 10, "minute": 21}
